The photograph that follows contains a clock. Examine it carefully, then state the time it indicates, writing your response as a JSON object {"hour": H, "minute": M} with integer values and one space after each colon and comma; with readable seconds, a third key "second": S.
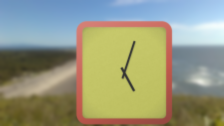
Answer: {"hour": 5, "minute": 3}
